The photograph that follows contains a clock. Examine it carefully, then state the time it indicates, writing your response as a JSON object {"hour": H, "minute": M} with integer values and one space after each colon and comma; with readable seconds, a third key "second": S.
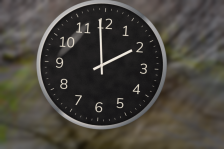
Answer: {"hour": 1, "minute": 59}
